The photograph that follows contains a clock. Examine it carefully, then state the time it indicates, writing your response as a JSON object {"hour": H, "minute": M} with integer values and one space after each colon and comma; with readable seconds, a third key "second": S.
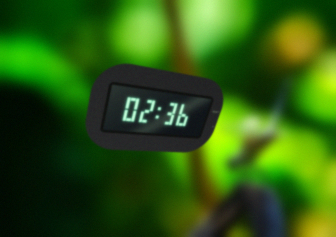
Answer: {"hour": 2, "minute": 36}
